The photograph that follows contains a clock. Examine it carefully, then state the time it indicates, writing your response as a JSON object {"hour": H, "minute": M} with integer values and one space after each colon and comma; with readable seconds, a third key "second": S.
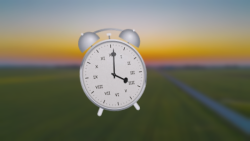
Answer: {"hour": 4, "minute": 1}
